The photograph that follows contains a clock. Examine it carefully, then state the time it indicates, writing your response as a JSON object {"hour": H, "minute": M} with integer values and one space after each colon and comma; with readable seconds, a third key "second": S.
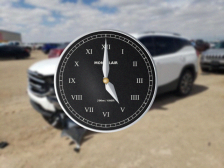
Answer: {"hour": 5, "minute": 0}
